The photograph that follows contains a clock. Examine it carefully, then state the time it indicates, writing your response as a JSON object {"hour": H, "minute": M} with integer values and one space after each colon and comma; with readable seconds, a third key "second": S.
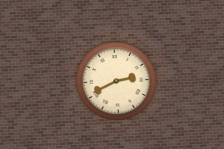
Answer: {"hour": 2, "minute": 41}
